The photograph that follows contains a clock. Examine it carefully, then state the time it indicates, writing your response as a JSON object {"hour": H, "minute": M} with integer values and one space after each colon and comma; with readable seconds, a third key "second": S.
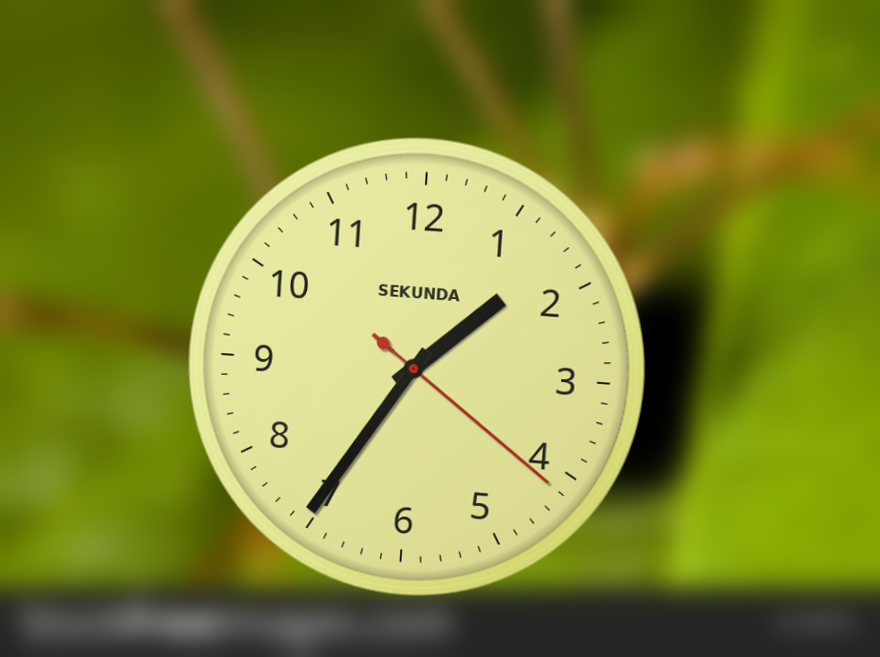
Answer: {"hour": 1, "minute": 35, "second": 21}
